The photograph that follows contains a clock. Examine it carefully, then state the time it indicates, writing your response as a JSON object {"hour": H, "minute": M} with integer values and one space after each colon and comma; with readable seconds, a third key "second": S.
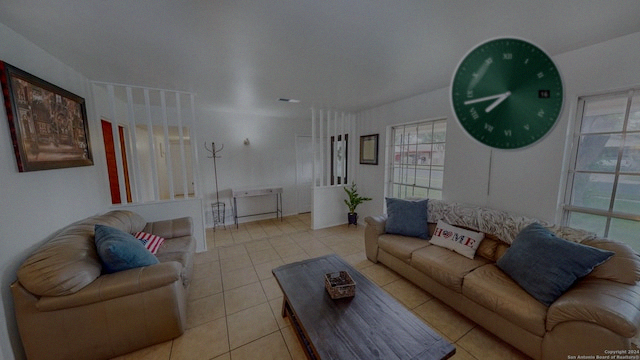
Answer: {"hour": 7, "minute": 43}
